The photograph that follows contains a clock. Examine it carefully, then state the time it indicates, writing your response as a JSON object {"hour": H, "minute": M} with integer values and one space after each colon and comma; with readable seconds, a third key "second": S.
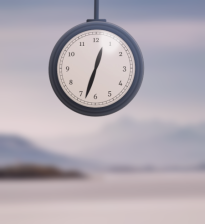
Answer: {"hour": 12, "minute": 33}
